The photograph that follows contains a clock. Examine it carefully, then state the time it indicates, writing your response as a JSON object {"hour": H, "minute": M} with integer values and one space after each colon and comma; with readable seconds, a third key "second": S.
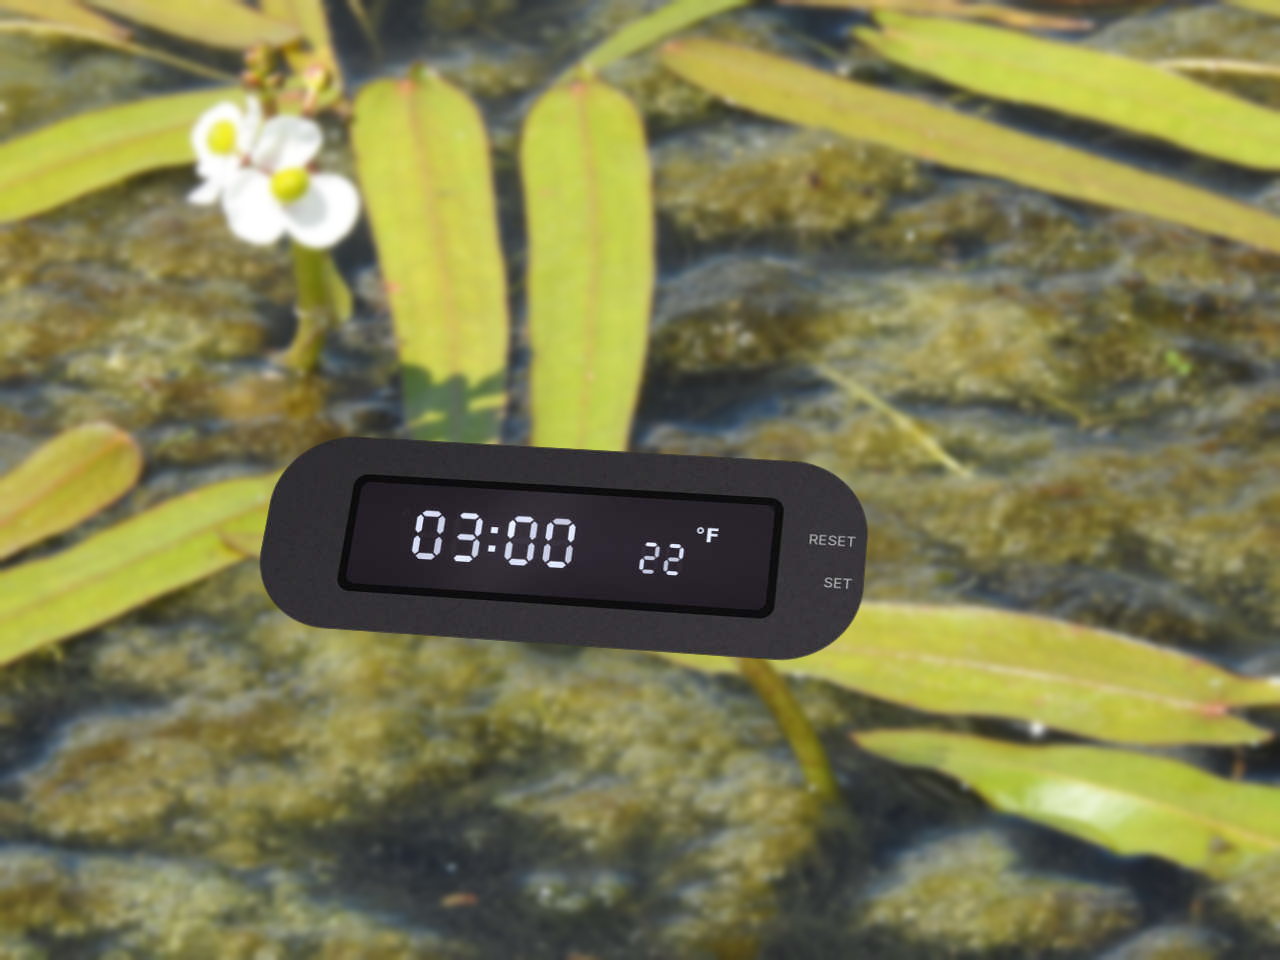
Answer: {"hour": 3, "minute": 0}
